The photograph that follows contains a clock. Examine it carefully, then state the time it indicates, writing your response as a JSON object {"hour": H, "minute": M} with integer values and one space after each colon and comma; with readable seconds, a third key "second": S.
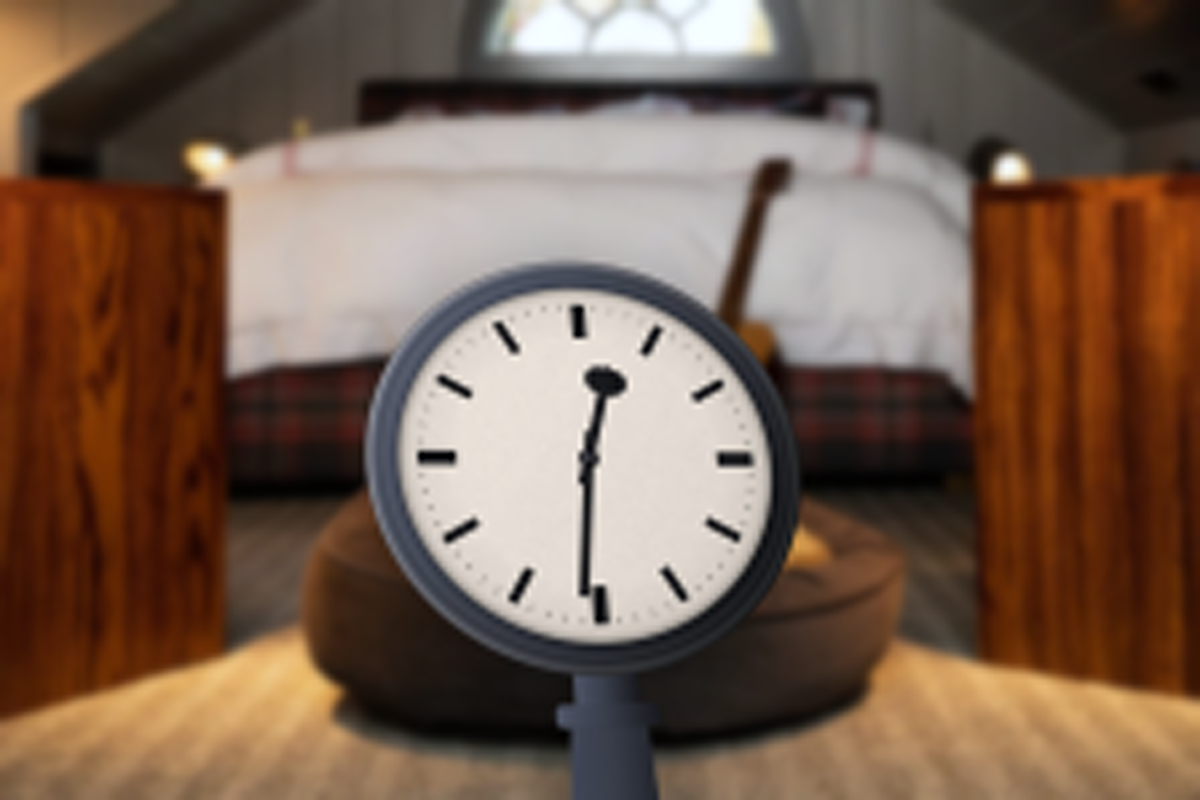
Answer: {"hour": 12, "minute": 31}
